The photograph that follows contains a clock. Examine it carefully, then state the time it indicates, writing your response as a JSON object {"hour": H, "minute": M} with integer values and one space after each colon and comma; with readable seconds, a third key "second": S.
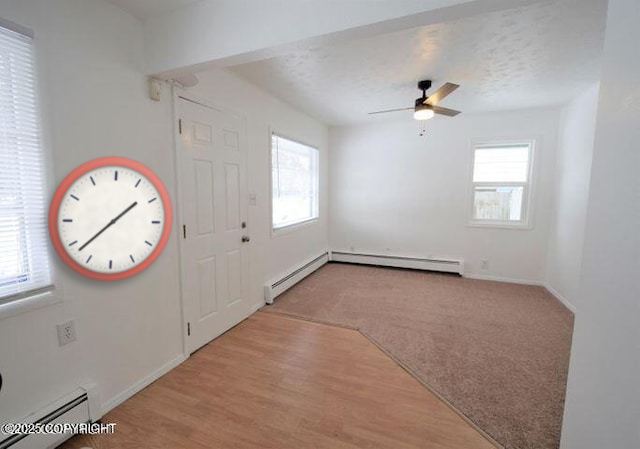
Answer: {"hour": 1, "minute": 38}
